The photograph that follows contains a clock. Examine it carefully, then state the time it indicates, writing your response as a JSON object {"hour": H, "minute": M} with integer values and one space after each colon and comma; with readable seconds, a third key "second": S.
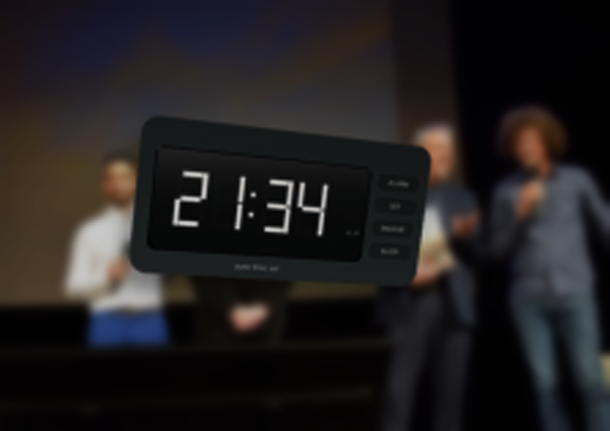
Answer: {"hour": 21, "minute": 34}
